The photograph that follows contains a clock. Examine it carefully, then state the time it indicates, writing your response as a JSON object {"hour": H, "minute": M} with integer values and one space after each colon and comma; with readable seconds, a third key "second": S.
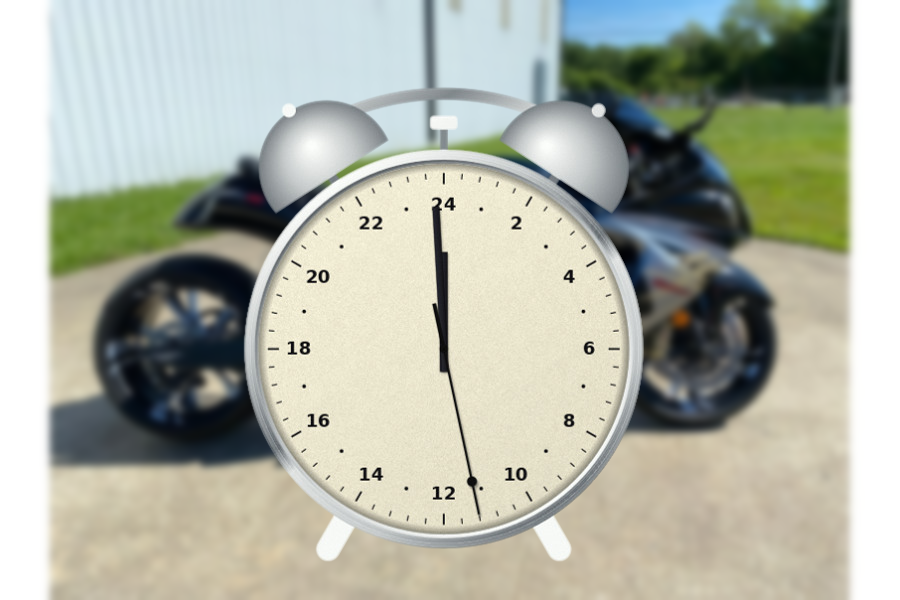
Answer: {"hour": 23, "minute": 59, "second": 28}
